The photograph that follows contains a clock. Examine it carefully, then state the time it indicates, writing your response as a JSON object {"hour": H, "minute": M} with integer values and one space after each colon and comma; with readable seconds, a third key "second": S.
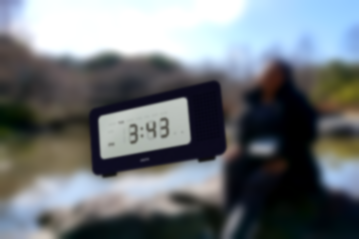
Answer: {"hour": 3, "minute": 43}
